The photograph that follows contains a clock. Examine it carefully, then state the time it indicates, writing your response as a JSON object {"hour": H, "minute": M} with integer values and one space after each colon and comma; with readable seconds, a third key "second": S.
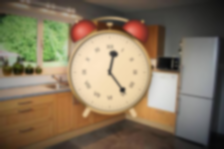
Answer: {"hour": 12, "minute": 24}
